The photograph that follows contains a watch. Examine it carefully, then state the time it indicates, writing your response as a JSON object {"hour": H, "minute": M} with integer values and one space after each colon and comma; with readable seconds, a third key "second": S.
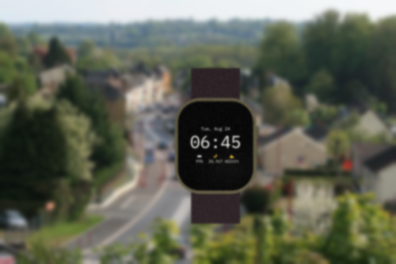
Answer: {"hour": 6, "minute": 45}
